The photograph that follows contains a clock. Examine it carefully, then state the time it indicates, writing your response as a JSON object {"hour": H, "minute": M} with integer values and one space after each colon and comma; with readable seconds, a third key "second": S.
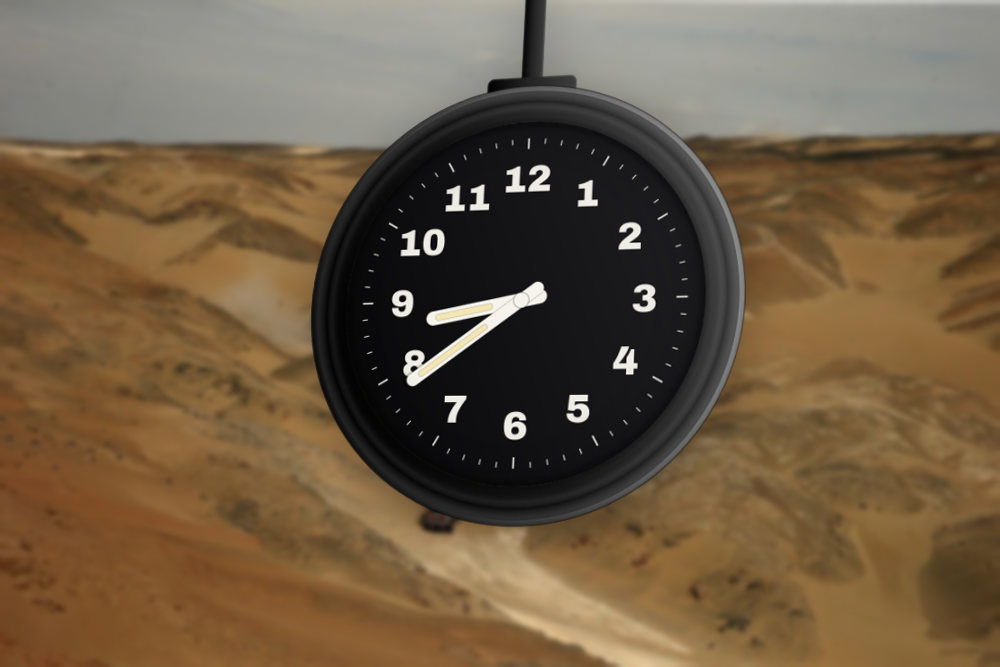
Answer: {"hour": 8, "minute": 39}
